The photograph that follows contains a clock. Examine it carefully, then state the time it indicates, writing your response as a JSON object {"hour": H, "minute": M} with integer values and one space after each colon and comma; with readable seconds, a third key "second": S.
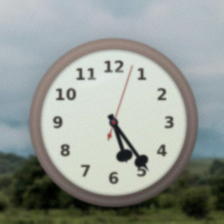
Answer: {"hour": 5, "minute": 24, "second": 3}
